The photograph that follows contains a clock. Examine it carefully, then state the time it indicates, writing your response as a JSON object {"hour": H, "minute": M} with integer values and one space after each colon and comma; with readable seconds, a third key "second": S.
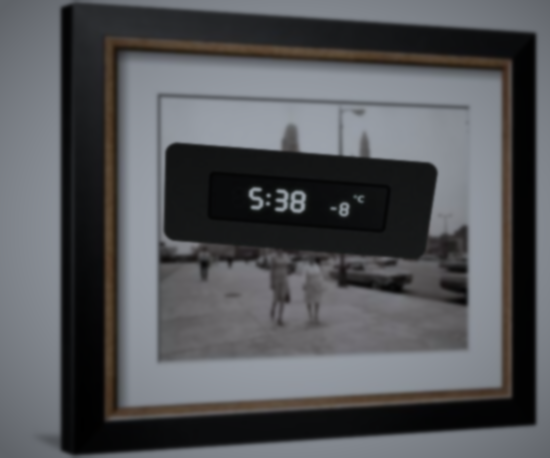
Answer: {"hour": 5, "minute": 38}
